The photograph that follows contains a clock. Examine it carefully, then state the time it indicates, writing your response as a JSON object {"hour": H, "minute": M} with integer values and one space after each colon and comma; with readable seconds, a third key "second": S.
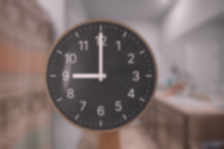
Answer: {"hour": 9, "minute": 0}
